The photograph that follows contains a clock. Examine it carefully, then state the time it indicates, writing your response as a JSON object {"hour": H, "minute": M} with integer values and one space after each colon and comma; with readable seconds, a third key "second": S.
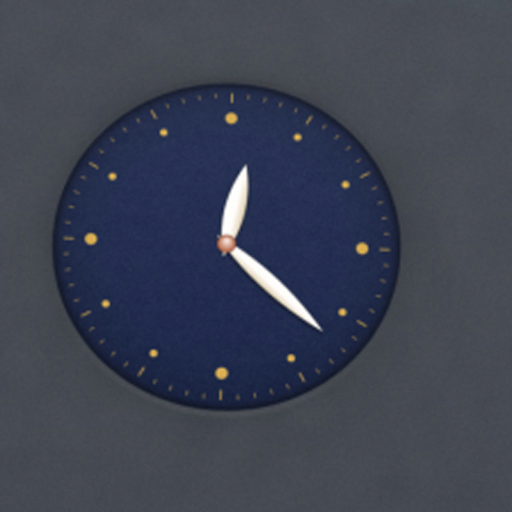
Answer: {"hour": 12, "minute": 22}
